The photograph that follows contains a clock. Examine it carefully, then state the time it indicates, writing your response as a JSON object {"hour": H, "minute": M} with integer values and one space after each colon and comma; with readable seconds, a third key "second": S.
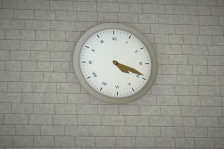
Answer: {"hour": 4, "minute": 19}
